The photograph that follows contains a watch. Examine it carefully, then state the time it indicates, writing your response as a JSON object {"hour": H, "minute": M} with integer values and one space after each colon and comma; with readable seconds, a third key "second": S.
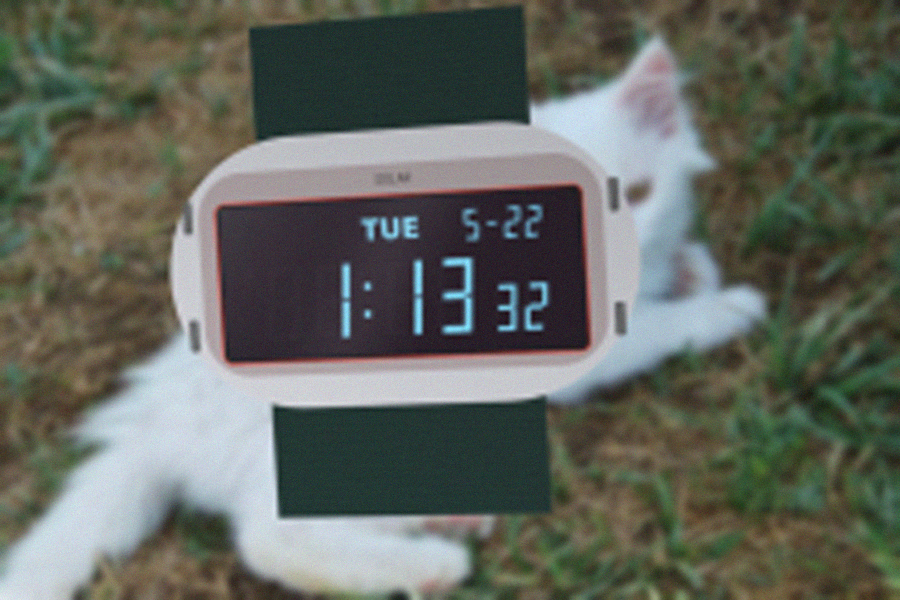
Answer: {"hour": 1, "minute": 13, "second": 32}
